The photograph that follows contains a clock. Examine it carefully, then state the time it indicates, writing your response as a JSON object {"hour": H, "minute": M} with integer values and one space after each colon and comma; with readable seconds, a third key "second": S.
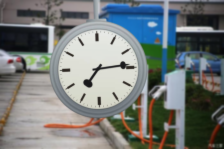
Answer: {"hour": 7, "minute": 14}
